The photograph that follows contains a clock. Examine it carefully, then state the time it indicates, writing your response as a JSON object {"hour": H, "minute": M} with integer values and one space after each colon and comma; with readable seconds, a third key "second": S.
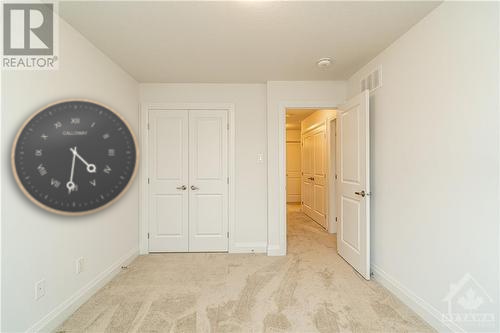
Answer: {"hour": 4, "minute": 31}
